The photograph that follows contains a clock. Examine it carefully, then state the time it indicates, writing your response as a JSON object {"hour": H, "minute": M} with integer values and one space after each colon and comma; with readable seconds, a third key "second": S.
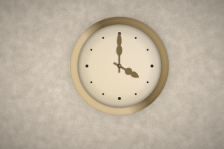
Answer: {"hour": 4, "minute": 0}
